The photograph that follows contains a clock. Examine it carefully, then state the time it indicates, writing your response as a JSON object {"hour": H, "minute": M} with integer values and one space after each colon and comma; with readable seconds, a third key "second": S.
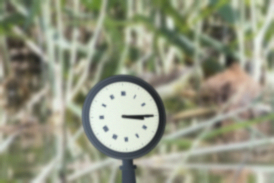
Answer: {"hour": 3, "minute": 15}
